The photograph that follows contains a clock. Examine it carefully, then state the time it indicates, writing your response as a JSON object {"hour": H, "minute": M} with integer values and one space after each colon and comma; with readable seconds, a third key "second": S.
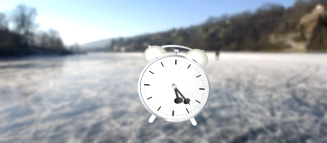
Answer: {"hour": 5, "minute": 23}
